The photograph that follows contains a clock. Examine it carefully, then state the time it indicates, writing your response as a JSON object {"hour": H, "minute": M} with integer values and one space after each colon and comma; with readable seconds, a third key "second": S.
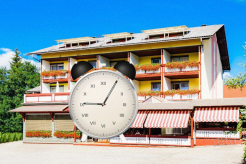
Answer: {"hour": 9, "minute": 5}
